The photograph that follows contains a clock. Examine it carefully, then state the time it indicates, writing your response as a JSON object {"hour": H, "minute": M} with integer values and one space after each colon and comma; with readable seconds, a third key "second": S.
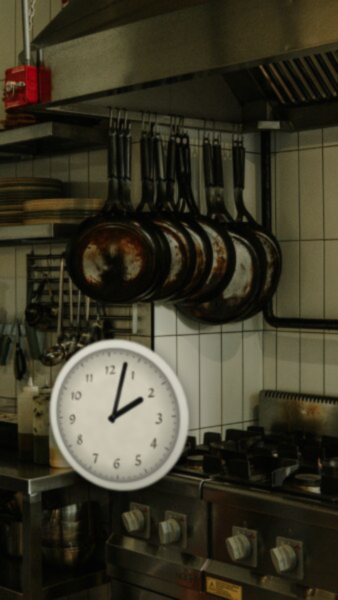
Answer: {"hour": 2, "minute": 3}
